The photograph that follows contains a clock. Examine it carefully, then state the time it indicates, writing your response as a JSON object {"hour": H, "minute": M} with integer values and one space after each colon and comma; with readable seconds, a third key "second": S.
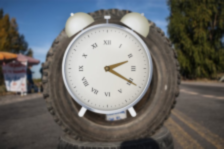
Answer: {"hour": 2, "minute": 20}
